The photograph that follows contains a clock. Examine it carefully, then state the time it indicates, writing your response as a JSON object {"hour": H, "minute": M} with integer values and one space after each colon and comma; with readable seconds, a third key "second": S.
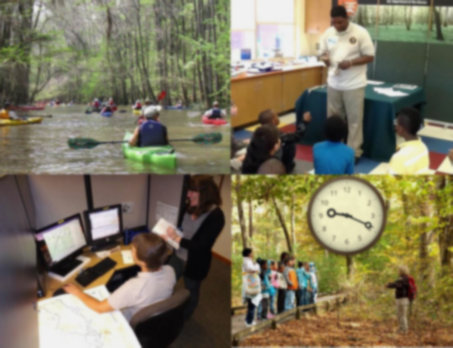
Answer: {"hour": 9, "minute": 19}
